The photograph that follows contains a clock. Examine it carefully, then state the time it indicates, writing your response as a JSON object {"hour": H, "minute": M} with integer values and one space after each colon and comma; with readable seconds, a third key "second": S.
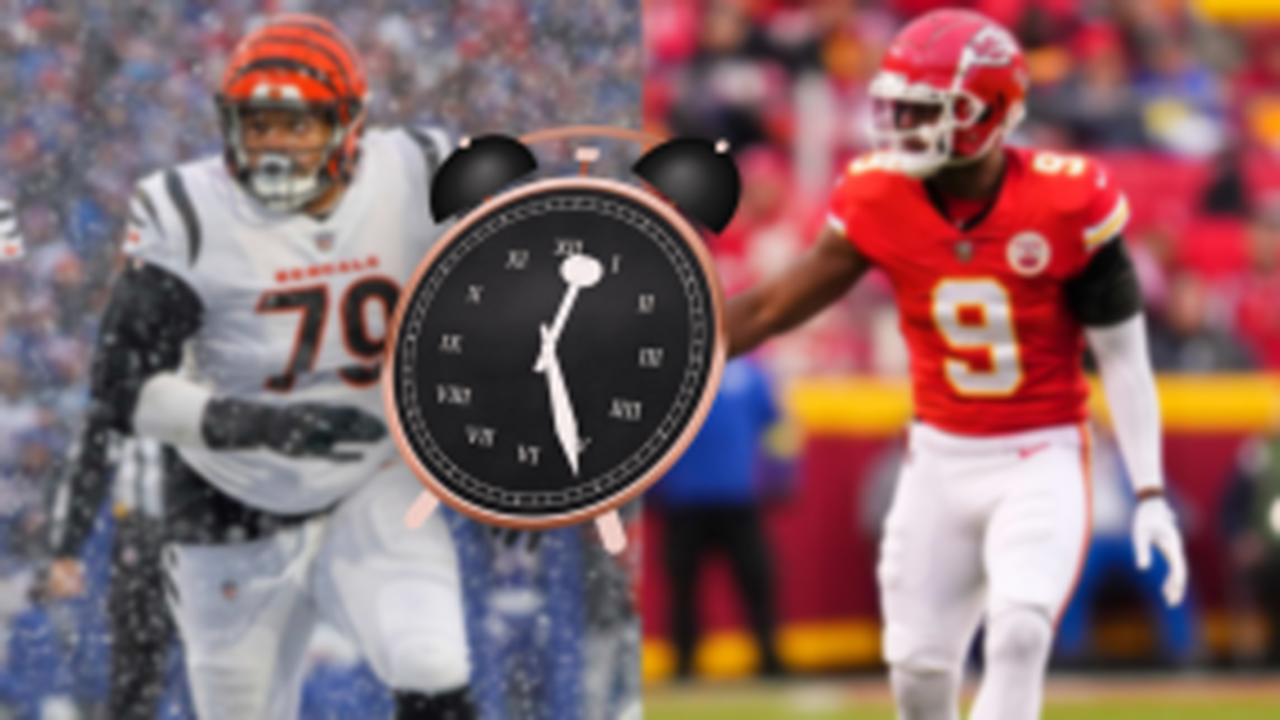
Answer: {"hour": 12, "minute": 26}
